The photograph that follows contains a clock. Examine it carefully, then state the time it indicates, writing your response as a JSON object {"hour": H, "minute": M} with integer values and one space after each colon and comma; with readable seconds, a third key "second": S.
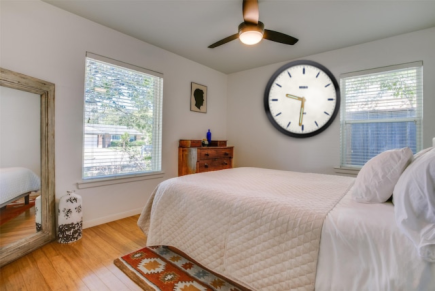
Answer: {"hour": 9, "minute": 31}
